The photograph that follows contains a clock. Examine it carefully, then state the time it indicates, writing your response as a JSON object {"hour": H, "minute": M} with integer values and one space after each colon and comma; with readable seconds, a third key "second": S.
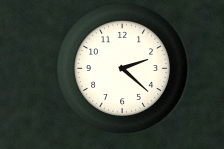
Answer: {"hour": 2, "minute": 22}
